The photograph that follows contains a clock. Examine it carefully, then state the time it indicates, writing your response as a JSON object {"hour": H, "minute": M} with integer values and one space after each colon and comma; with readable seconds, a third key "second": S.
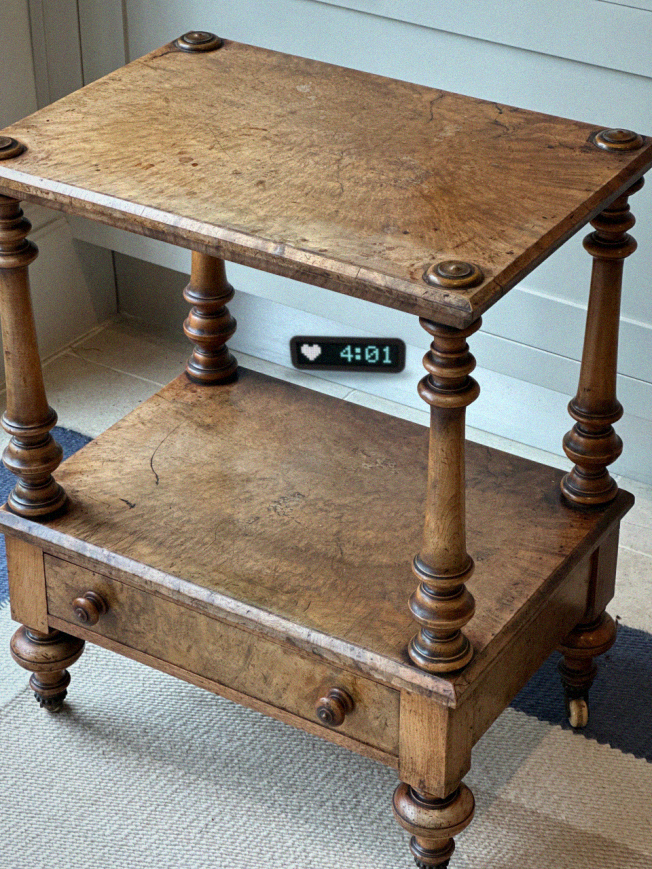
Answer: {"hour": 4, "minute": 1}
